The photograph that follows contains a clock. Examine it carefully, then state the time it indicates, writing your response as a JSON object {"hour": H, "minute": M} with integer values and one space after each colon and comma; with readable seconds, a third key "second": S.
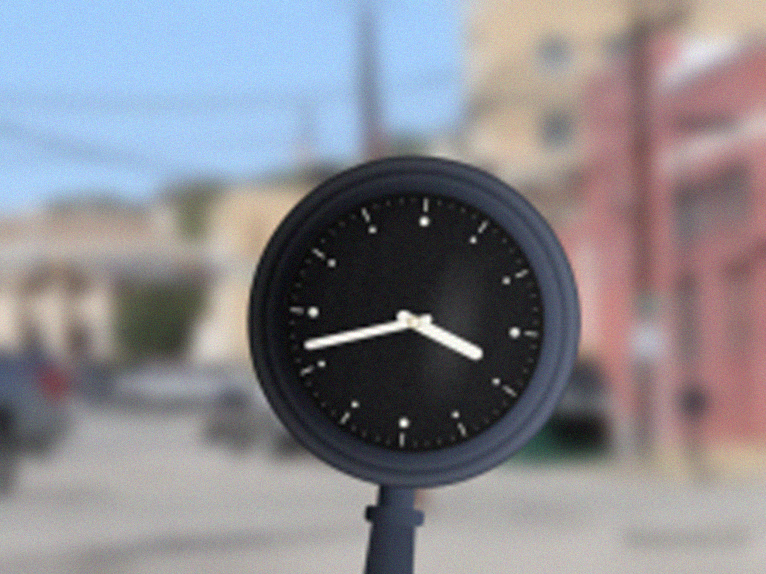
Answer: {"hour": 3, "minute": 42}
